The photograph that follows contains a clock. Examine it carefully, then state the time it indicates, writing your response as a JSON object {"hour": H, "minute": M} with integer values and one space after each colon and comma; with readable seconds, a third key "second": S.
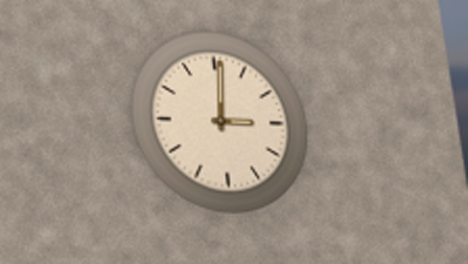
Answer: {"hour": 3, "minute": 1}
